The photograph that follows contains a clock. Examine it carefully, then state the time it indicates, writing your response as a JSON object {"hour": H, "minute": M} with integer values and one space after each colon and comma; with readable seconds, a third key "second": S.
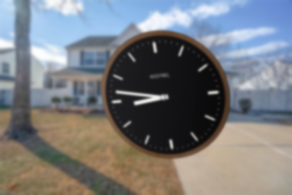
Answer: {"hour": 8, "minute": 47}
